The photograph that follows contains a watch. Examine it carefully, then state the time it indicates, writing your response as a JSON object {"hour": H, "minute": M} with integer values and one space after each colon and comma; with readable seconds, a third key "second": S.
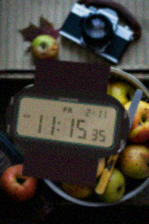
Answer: {"hour": 11, "minute": 15, "second": 35}
